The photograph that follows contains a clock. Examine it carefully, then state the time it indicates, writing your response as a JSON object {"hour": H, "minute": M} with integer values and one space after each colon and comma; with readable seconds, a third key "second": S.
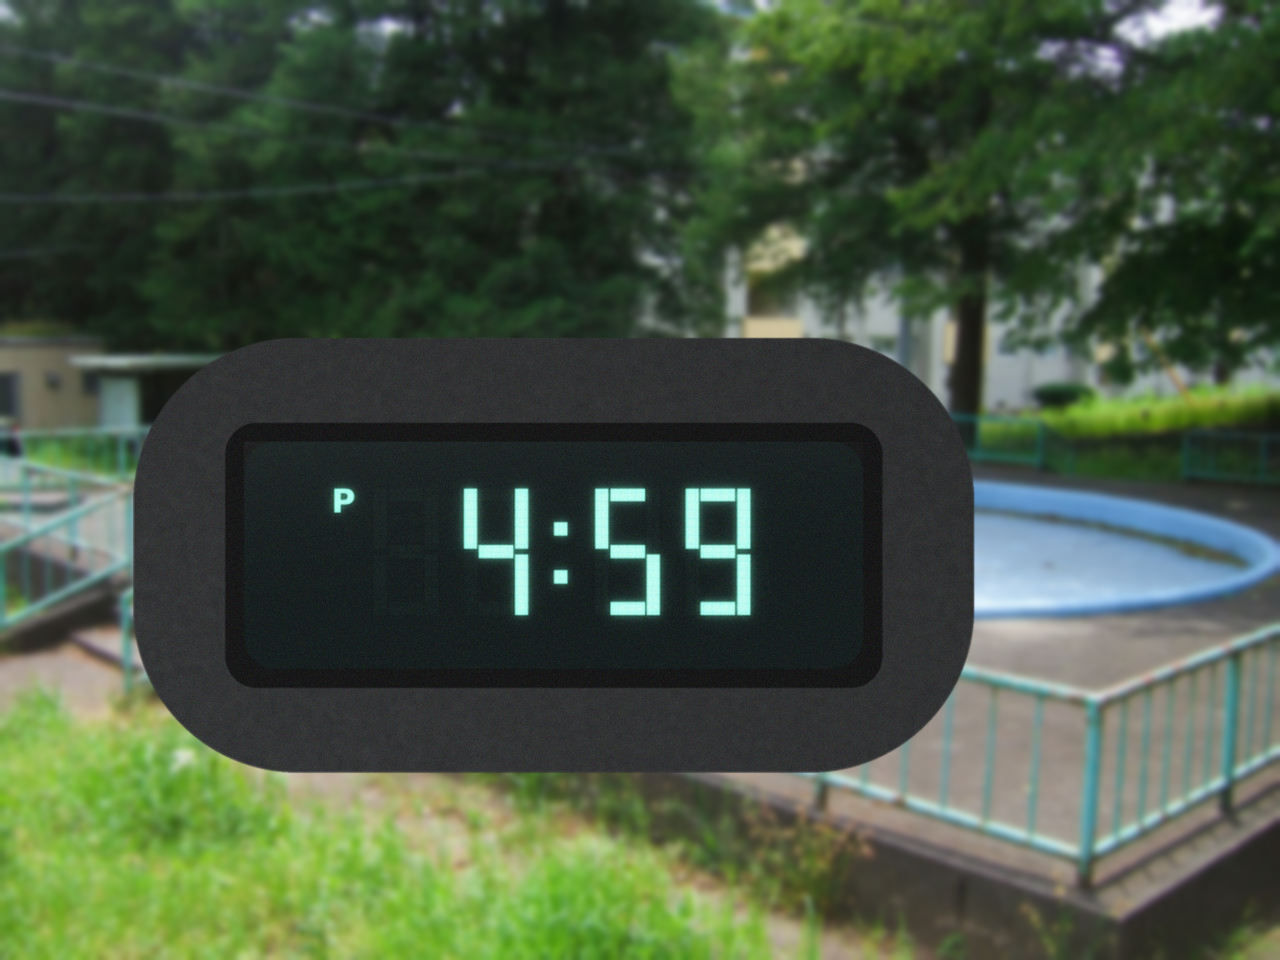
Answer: {"hour": 4, "minute": 59}
